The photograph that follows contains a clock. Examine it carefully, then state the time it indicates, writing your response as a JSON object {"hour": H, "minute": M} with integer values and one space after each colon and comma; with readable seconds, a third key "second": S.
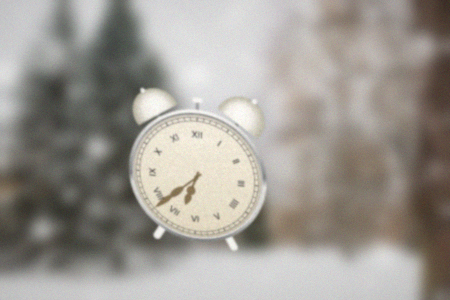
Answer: {"hour": 6, "minute": 38}
